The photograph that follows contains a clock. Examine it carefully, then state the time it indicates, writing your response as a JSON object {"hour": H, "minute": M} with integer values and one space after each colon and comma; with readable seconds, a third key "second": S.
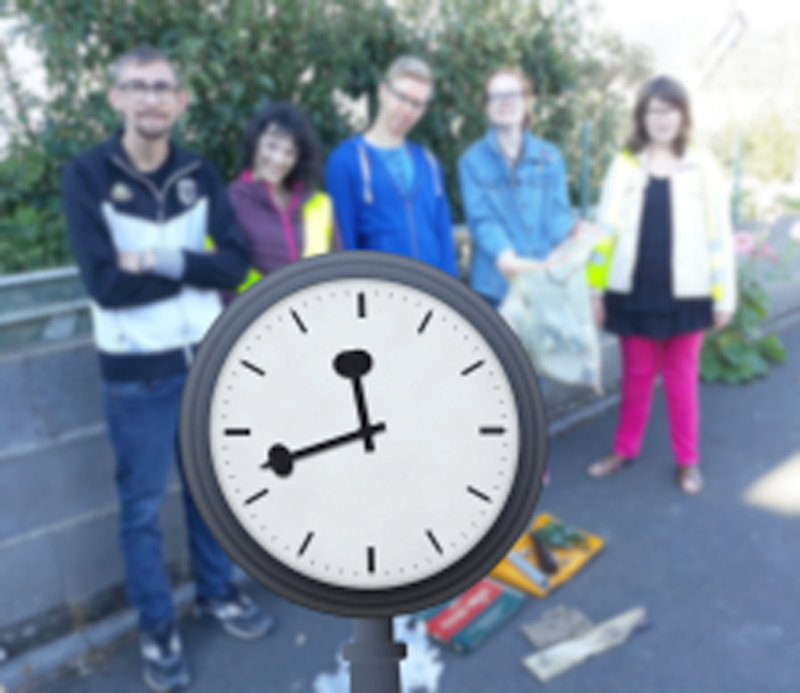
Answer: {"hour": 11, "minute": 42}
